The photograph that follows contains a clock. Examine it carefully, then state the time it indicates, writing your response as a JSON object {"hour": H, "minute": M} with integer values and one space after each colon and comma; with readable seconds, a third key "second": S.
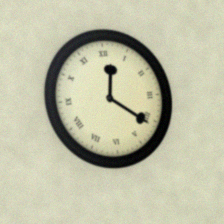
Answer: {"hour": 12, "minute": 21}
